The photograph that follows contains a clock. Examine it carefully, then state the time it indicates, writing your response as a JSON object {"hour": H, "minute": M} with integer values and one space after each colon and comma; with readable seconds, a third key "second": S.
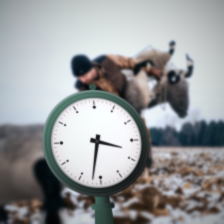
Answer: {"hour": 3, "minute": 32}
